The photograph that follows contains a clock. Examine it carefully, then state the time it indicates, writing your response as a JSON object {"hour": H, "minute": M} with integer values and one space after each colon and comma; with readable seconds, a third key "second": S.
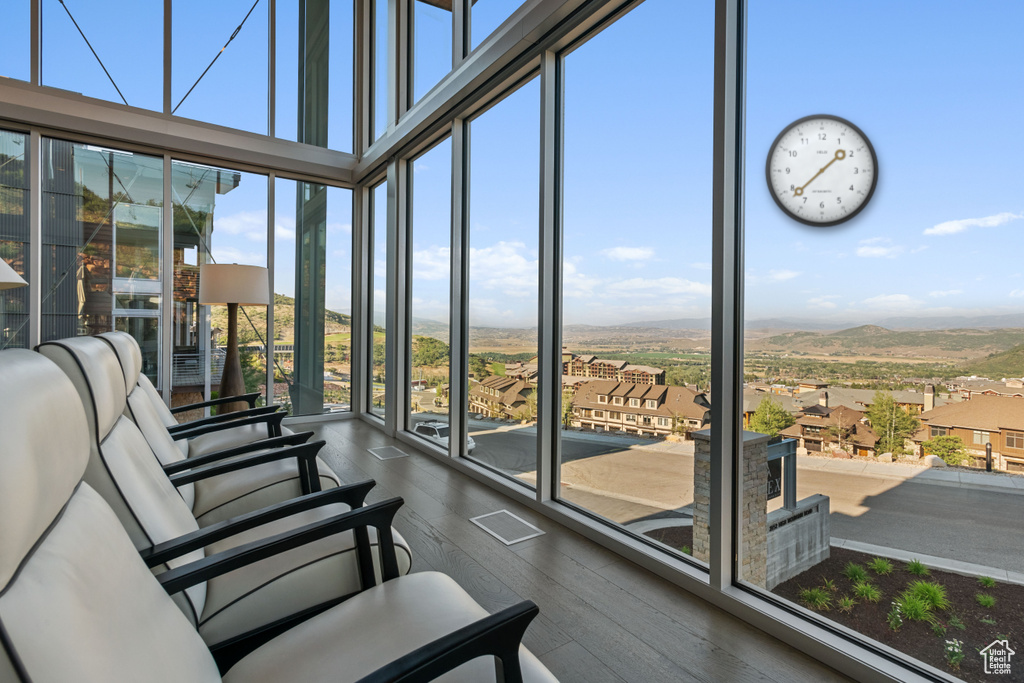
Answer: {"hour": 1, "minute": 38}
